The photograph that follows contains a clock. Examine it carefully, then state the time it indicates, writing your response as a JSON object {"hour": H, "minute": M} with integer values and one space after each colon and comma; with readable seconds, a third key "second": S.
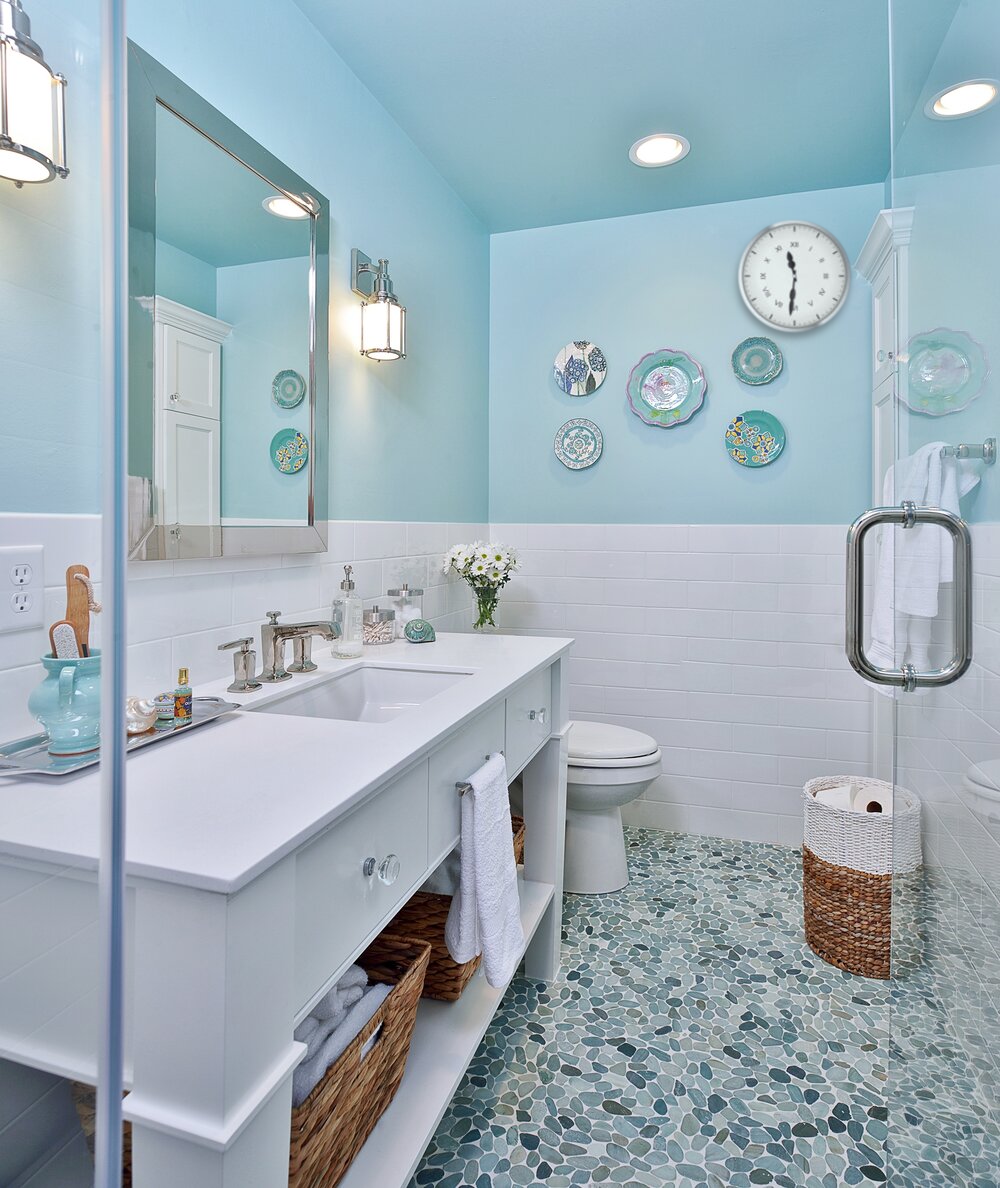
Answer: {"hour": 11, "minute": 31}
